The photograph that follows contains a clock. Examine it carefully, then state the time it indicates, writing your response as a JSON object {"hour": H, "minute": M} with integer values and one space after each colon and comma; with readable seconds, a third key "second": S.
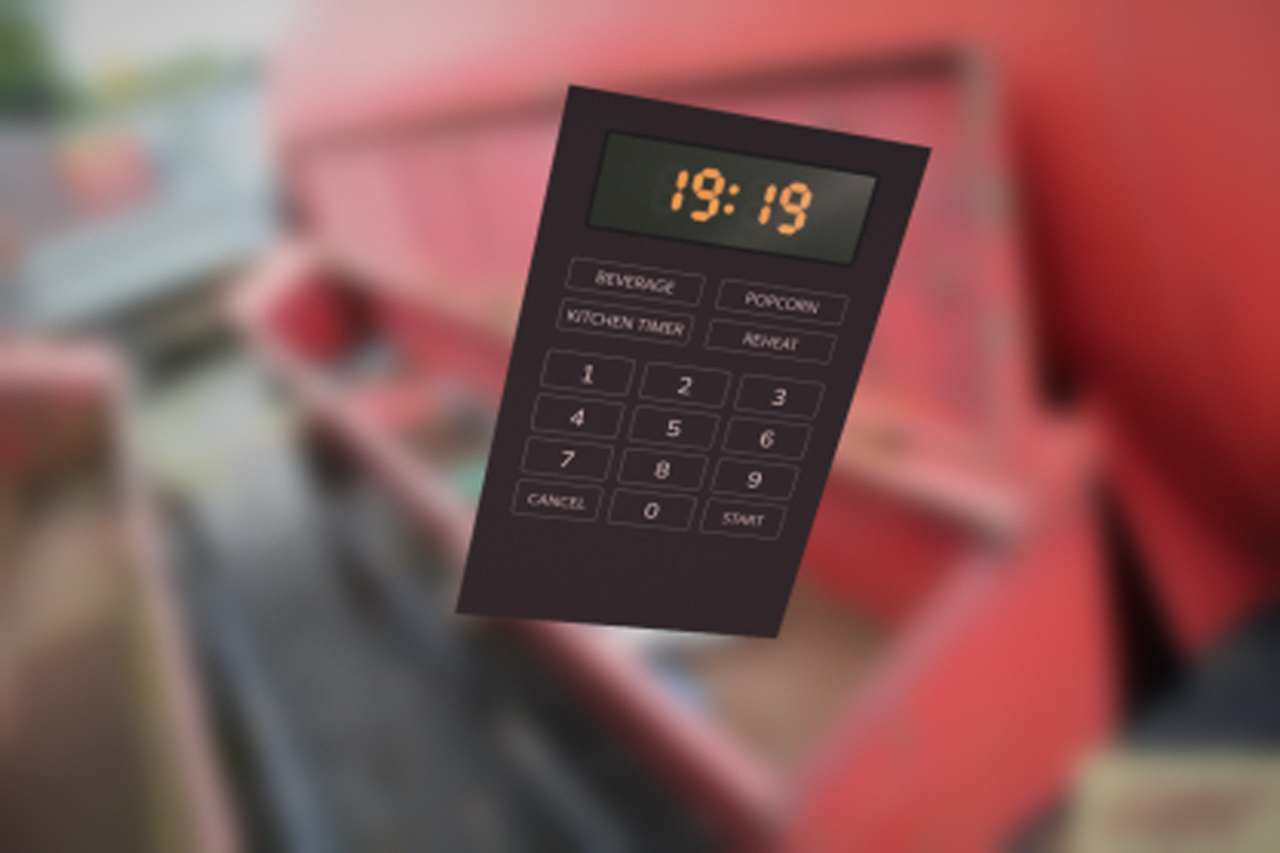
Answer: {"hour": 19, "minute": 19}
